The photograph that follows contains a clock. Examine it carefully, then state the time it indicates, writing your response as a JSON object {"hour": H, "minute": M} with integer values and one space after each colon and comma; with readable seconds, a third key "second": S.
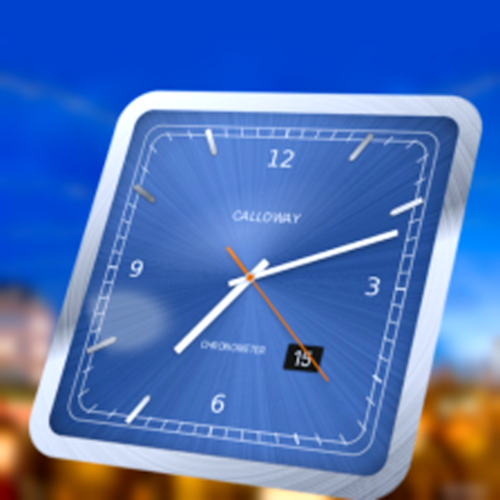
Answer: {"hour": 7, "minute": 11, "second": 22}
